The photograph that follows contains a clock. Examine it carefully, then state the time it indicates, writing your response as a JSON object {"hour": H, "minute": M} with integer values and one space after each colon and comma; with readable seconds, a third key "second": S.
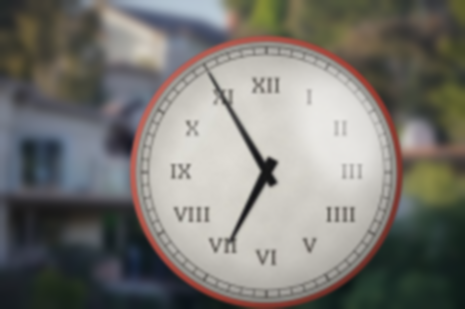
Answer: {"hour": 6, "minute": 55}
